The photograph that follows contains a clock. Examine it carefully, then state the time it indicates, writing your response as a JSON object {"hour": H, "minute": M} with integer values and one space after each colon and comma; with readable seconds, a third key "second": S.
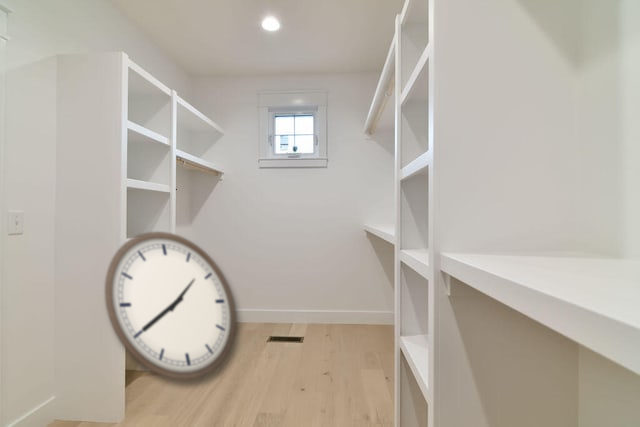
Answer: {"hour": 1, "minute": 40}
